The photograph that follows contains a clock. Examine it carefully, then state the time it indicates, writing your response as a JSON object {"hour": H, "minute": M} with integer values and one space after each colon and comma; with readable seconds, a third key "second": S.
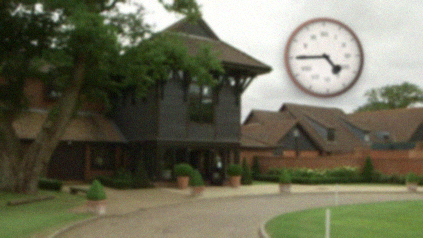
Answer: {"hour": 4, "minute": 45}
